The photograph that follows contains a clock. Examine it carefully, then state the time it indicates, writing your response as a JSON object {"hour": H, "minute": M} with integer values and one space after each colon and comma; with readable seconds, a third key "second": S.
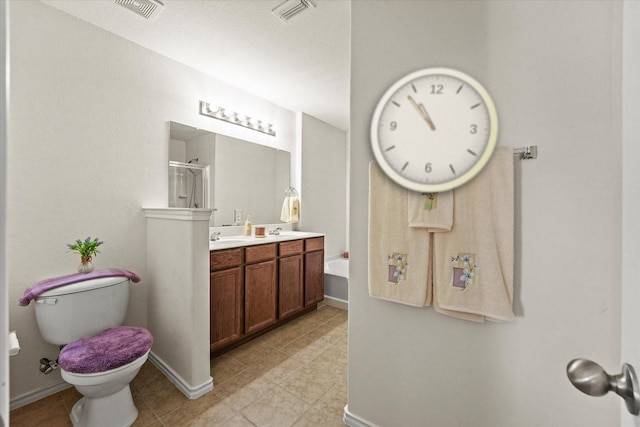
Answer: {"hour": 10, "minute": 53}
